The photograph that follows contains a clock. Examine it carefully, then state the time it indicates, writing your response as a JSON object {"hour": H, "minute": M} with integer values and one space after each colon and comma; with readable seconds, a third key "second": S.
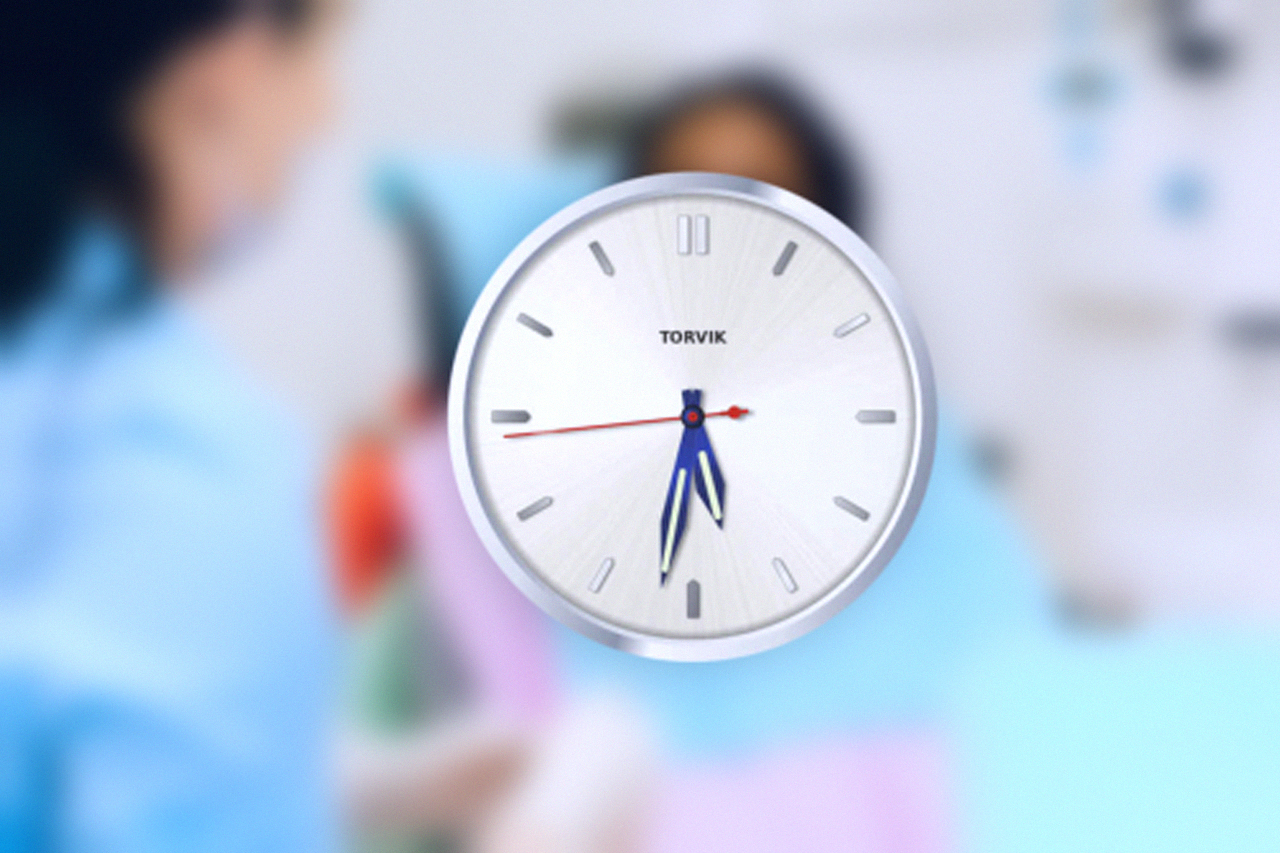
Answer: {"hour": 5, "minute": 31, "second": 44}
